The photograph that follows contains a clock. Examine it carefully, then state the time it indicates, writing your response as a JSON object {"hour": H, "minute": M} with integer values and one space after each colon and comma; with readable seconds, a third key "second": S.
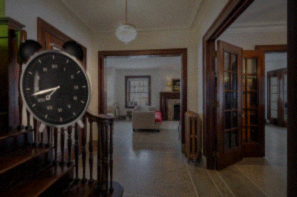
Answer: {"hour": 7, "minute": 43}
